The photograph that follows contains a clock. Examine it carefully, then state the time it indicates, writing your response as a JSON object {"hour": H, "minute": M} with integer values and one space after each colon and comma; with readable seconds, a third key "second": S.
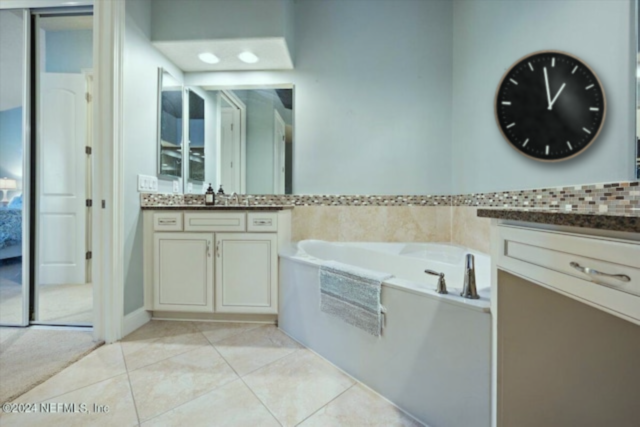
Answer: {"hour": 12, "minute": 58}
